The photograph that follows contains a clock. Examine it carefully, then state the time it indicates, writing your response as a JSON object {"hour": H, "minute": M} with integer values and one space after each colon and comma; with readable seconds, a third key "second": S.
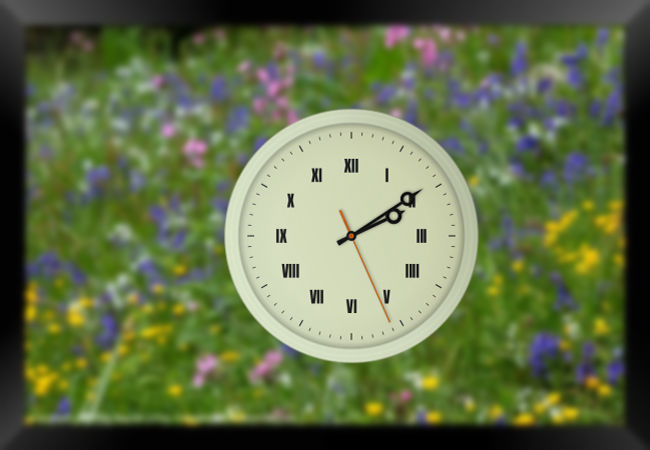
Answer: {"hour": 2, "minute": 9, "second": 26}
